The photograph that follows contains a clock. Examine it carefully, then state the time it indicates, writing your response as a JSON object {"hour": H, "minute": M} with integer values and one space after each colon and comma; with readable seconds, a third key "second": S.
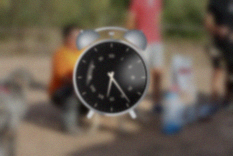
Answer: {"hour": 6, "minute": 24}
